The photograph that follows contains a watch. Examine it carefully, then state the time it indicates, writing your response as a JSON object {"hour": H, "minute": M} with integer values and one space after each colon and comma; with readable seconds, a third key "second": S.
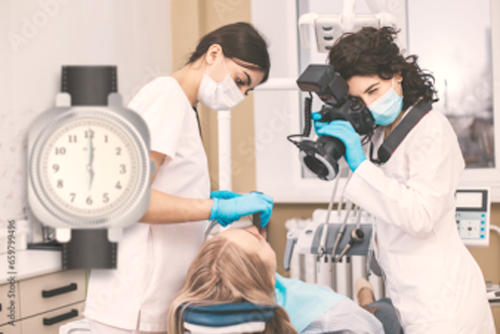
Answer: {"hour": 6, "minute": 0}
